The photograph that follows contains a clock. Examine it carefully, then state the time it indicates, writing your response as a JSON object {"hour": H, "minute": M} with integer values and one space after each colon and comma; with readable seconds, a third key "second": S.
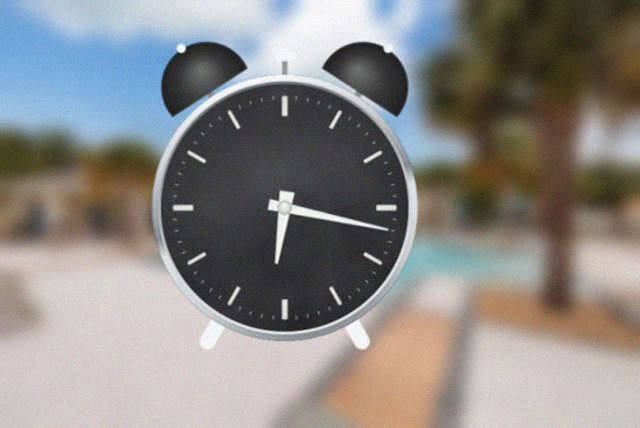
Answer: {"hour": 6, "minute": 17}
